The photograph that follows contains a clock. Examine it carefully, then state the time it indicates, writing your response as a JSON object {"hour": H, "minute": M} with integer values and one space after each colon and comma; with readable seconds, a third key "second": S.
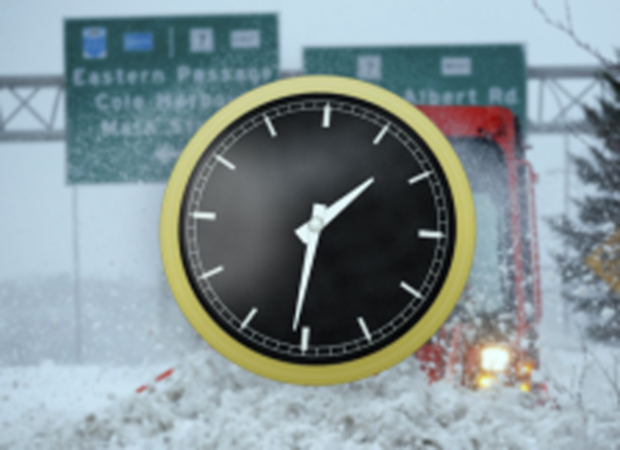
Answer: {"hour": 1, "minute": 31}
